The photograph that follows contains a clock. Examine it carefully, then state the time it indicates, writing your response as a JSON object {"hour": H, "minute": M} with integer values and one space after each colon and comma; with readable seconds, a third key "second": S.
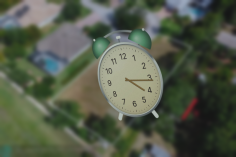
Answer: {"hour": 4, "minute": 16}
